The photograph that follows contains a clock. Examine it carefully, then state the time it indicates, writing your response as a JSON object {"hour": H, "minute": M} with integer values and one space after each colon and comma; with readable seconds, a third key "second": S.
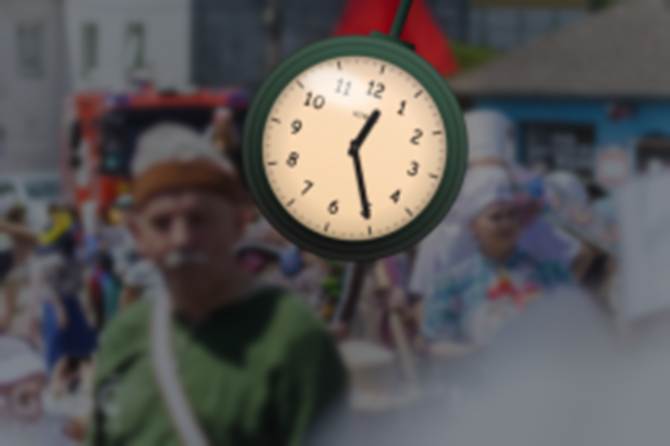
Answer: {"hour": 12, "minute": 25}
